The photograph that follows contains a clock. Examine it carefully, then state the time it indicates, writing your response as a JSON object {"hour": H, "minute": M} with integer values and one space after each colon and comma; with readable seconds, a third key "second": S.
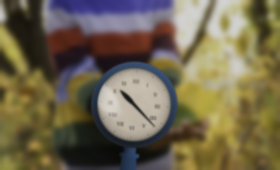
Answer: {"hour": 10, "minute": 22}
